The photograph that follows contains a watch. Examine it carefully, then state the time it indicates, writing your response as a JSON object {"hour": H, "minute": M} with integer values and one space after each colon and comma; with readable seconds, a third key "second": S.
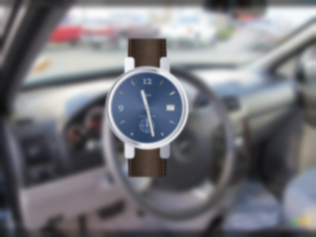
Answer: {"hour": 11, "minute": 28}
